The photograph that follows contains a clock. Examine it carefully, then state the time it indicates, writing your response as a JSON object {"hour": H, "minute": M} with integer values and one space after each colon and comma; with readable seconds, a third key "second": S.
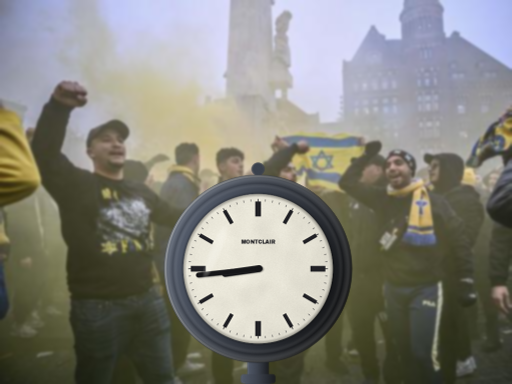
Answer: {"hour": 8, "minute": 44}
